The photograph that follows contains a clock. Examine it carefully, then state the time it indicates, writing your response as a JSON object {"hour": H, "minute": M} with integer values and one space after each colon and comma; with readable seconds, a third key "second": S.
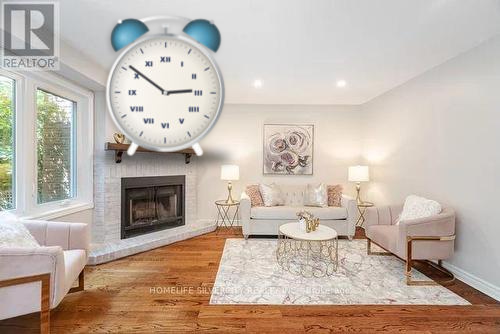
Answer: {"hour": 2, "minute": 51}
